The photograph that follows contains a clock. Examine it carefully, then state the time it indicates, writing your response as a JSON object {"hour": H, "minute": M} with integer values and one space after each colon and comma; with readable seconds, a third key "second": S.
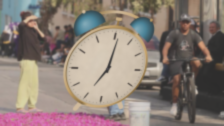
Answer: {"hour": 7, "minute": 1}
